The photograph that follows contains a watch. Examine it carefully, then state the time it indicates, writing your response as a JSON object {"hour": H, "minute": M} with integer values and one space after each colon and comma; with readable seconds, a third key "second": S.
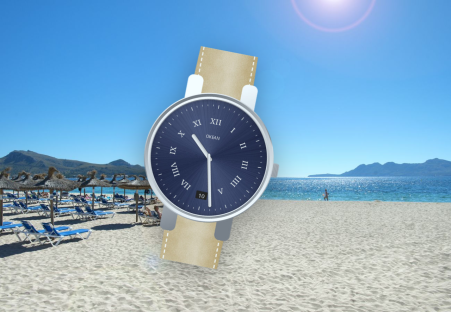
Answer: {"hour": 10, "minute": 28}
